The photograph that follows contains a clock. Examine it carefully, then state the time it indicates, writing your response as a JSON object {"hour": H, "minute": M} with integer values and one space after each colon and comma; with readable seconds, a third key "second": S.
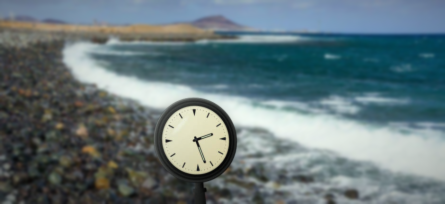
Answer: {"hour": 2, "minute": 27}
